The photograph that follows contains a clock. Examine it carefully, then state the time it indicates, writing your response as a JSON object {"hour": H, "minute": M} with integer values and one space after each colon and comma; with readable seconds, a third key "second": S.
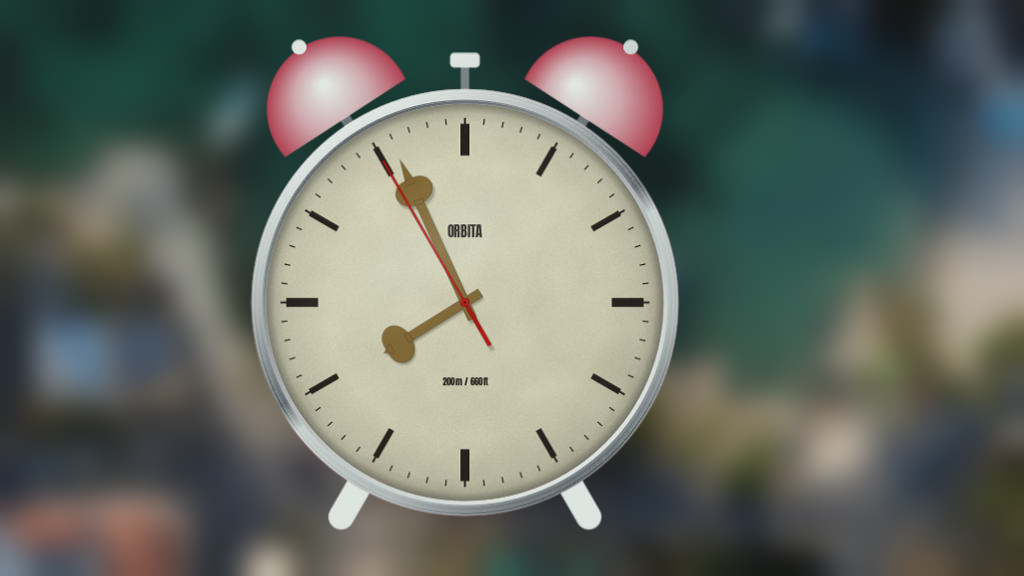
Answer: {"hour": 7, "minute": 55, "second": 55}
